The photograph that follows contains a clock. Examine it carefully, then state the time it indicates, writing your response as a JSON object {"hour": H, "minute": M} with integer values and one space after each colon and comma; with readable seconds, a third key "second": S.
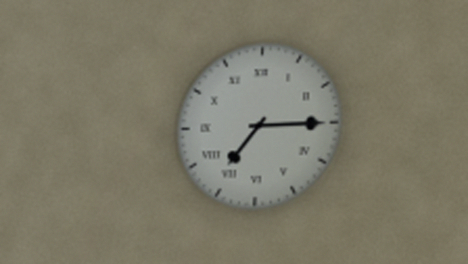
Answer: {"hour": 7, "minute": 15}
